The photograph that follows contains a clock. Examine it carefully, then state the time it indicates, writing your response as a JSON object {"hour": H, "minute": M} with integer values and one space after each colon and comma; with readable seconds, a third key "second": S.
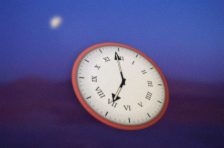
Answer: {"hour": 6, "minute": 59}
